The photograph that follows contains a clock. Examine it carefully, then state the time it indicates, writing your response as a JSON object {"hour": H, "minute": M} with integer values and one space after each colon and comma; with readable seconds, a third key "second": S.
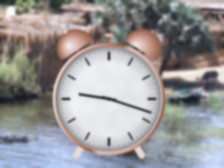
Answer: {"hour": 9, "minute": 18}
